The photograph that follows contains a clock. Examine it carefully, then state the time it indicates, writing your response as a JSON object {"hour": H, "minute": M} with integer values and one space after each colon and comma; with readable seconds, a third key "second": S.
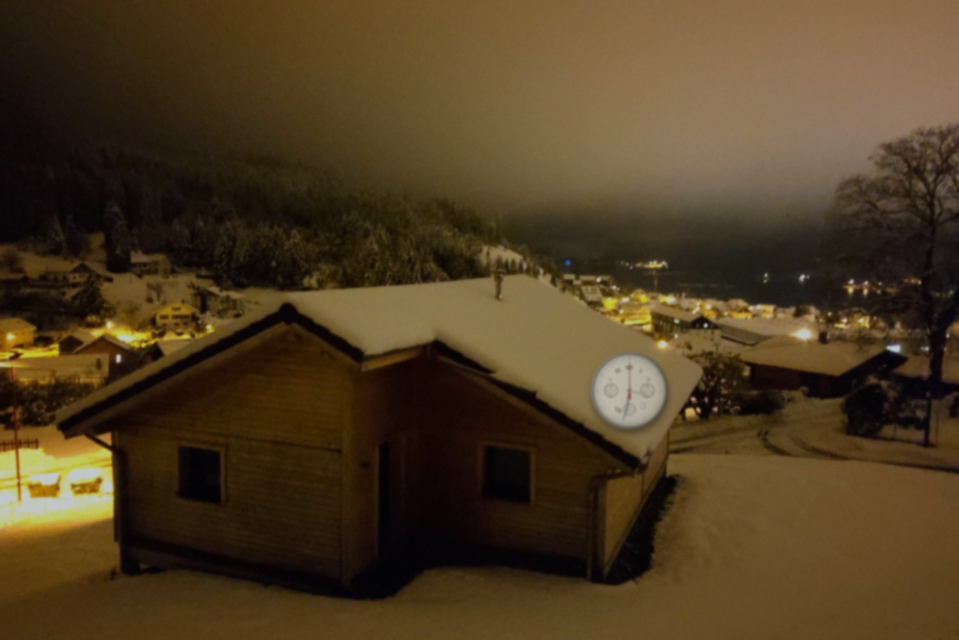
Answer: {"hour": 3, "minute": 32}
